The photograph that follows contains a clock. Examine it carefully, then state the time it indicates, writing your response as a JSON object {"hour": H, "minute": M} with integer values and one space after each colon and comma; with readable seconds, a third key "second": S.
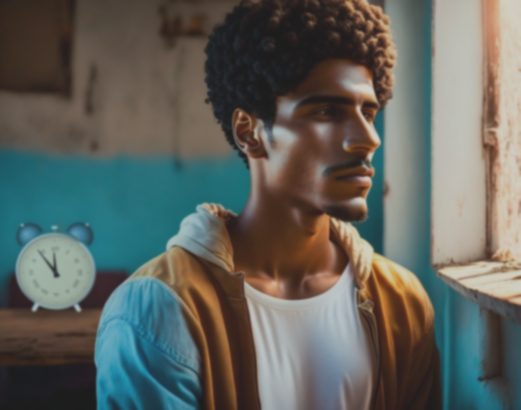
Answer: {"hour": 11, "minute": 54}
